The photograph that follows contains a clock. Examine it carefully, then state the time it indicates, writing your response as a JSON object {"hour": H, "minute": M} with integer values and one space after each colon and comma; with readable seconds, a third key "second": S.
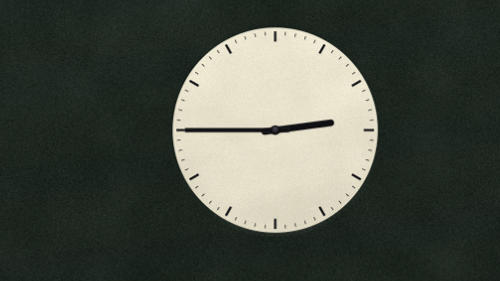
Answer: {"hour": 2, "minute": 45}
